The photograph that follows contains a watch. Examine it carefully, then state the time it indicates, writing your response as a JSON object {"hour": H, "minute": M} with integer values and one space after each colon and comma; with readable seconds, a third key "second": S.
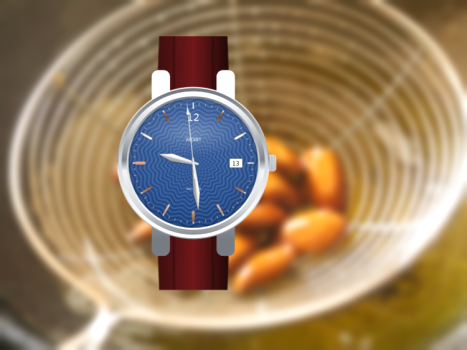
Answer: {"hour": 9, "minute": 28, "second": 59}
